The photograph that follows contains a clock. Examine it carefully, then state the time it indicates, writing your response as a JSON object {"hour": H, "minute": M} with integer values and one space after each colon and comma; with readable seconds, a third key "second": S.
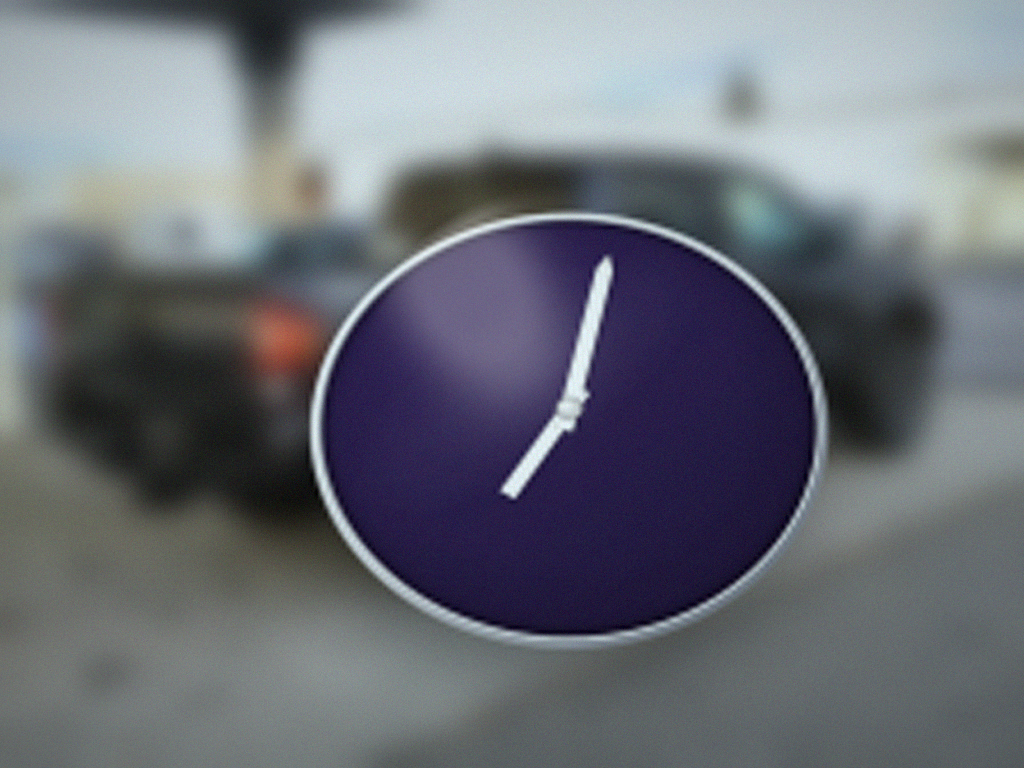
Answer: {"hour": 7, "minute": 2}
